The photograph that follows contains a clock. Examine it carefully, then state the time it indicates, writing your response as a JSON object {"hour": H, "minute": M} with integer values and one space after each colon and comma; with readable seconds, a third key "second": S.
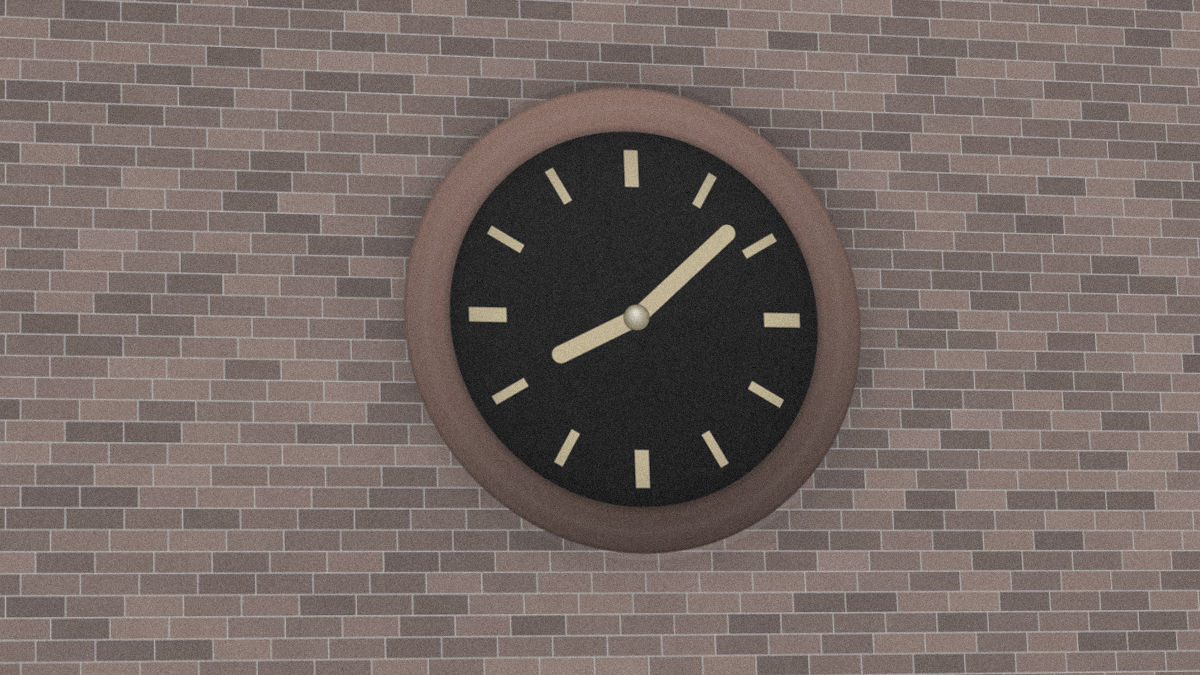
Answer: {"hour": 8, "minute": 8}
